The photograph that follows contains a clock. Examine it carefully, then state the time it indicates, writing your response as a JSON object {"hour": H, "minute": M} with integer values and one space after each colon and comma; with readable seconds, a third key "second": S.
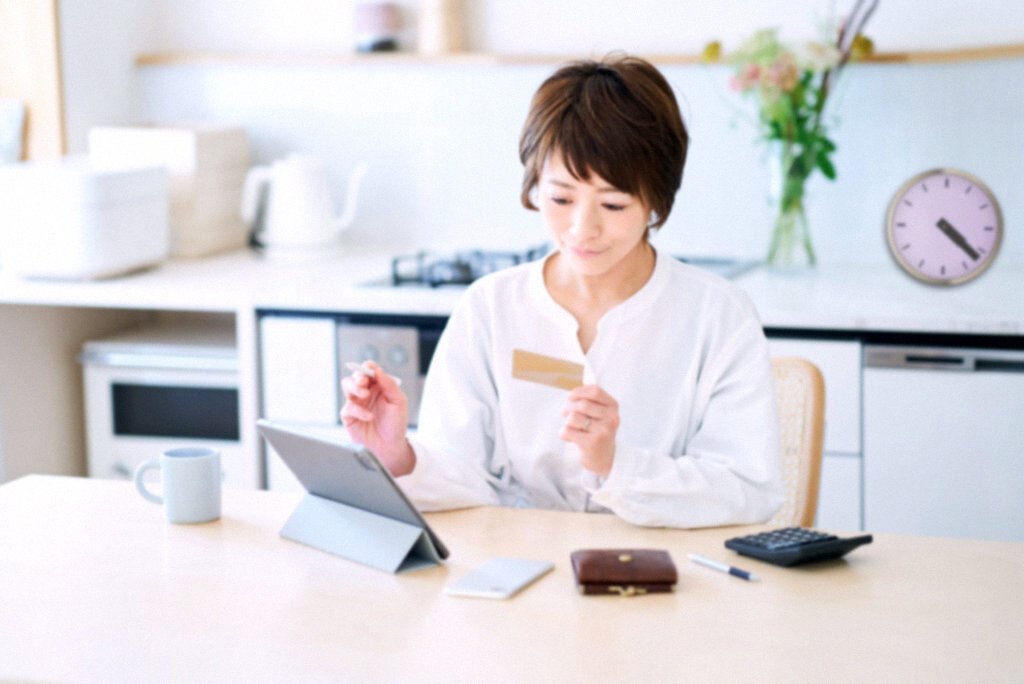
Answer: {"hour": 4, "minute": 22}
